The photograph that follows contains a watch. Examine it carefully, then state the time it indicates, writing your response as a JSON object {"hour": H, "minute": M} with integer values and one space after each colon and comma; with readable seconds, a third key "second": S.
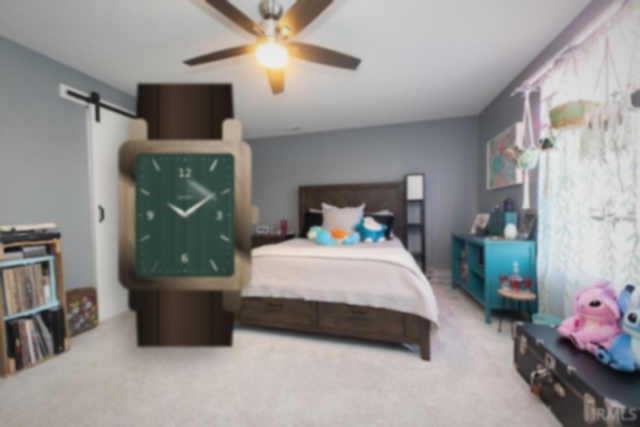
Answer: {"hour": 10, "minute": 9}
